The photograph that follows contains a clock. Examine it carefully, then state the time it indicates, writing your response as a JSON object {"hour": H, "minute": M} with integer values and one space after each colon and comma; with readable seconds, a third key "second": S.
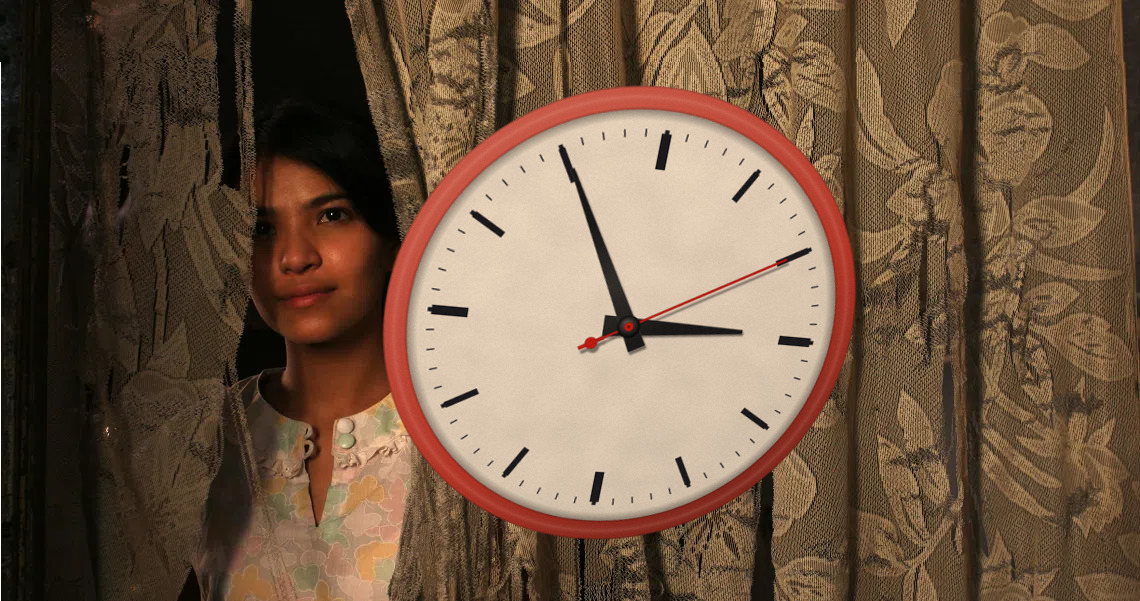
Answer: {"hour": 2, "minute": 55, "second": 10}
